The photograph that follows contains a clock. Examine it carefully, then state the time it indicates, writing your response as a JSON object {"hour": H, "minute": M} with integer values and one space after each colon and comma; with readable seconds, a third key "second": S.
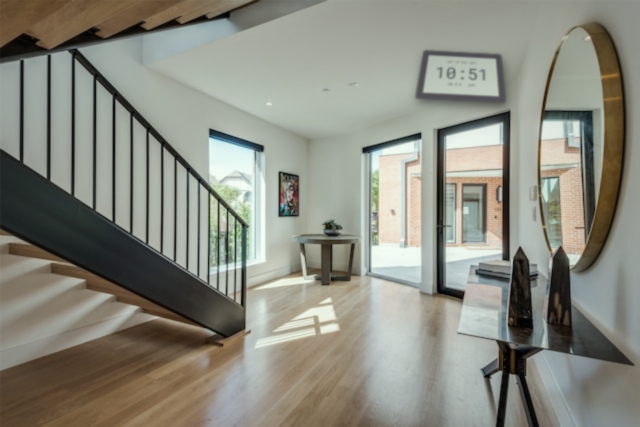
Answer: {"hour": 10, "minute": 51}
